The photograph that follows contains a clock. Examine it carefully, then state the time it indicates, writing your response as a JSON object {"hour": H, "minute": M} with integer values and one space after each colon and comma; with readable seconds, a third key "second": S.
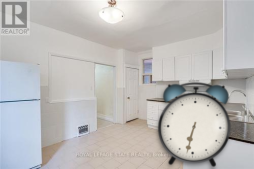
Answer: {"hour": 6, "minute": 32}
